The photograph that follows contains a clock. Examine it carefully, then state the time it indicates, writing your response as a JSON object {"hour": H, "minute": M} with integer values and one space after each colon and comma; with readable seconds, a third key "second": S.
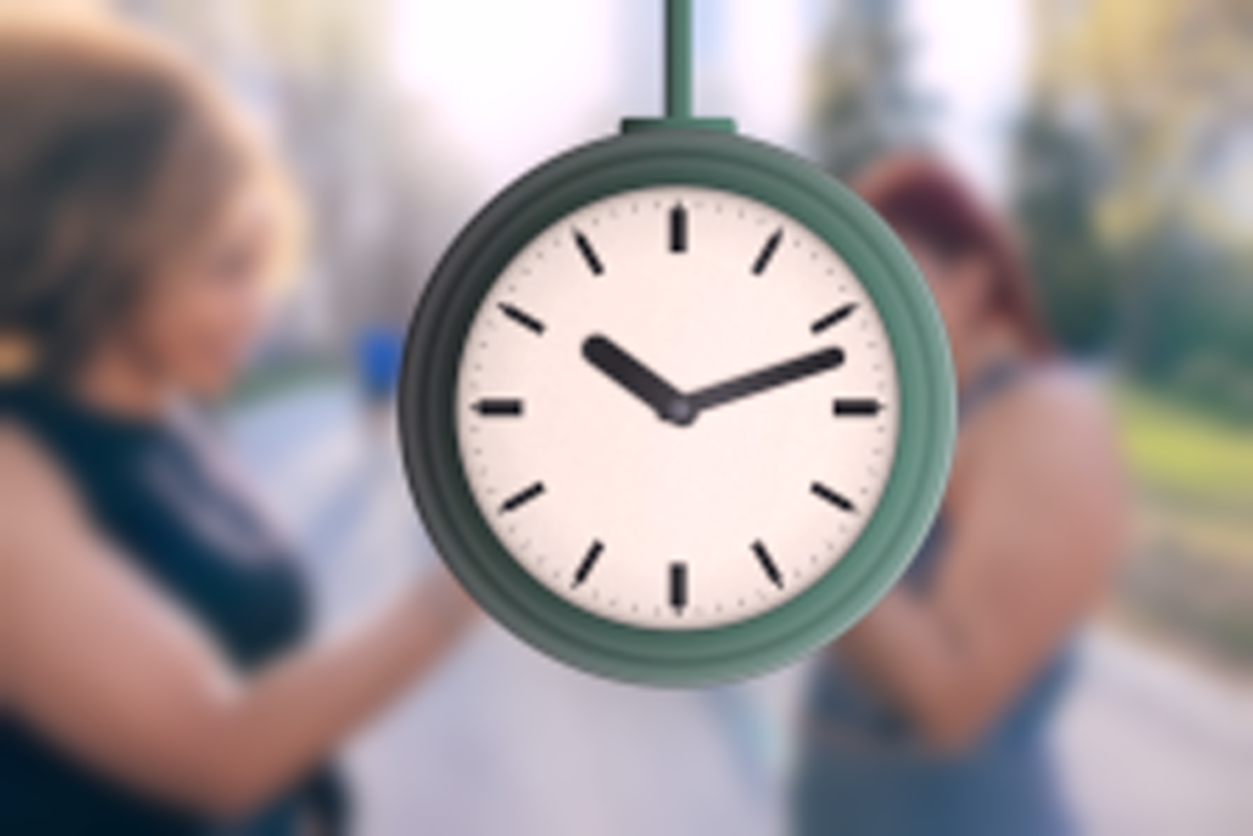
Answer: {"hour": 10, "minute": 12}
